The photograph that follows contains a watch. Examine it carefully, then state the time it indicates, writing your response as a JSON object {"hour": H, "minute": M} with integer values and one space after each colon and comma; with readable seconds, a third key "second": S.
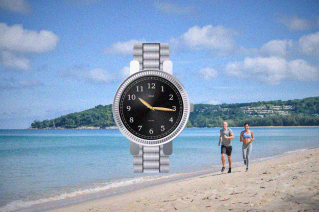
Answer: {"hour": 10, "minute": 16}
